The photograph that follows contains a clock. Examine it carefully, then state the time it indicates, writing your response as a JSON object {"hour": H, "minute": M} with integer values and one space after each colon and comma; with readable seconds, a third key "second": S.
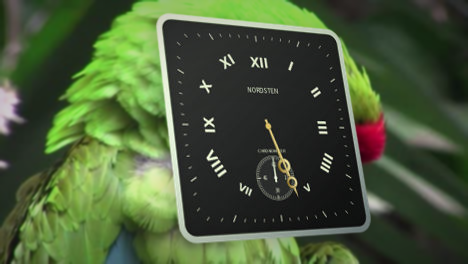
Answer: {"hour": 5, "minute": 27}
